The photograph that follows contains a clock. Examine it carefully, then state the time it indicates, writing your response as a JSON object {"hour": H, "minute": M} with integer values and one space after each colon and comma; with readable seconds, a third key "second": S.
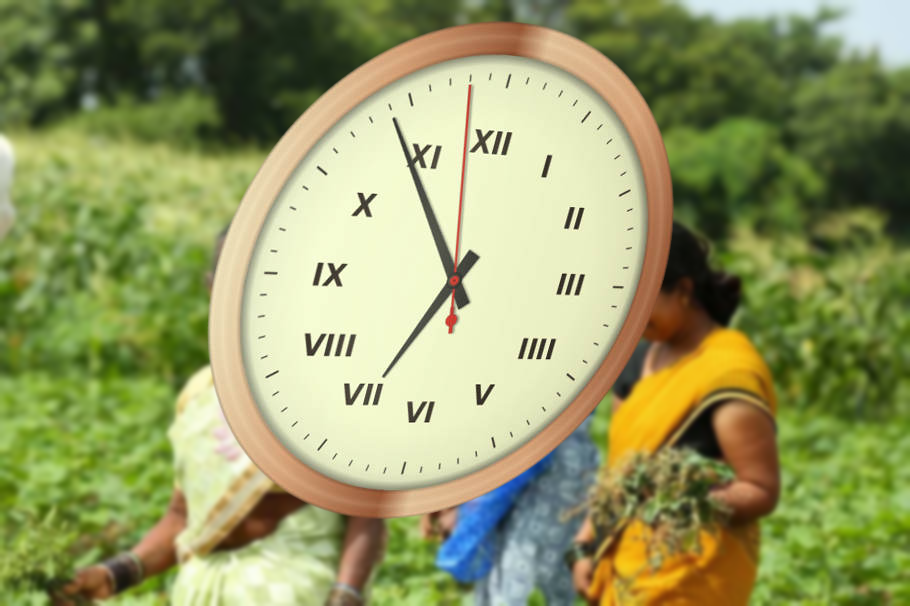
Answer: {"hour": 6, "minute": 53, "second": 58}
